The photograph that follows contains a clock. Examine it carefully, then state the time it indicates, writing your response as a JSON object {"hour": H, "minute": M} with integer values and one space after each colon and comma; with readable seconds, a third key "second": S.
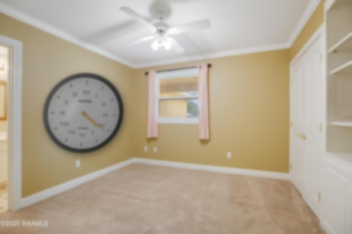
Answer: {"hour": 4, "minute": 21}
